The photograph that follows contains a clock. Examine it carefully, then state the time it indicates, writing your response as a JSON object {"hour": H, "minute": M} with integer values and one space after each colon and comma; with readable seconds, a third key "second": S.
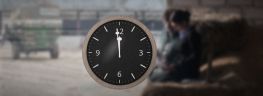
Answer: {"hour": 11, "minute": 59}
